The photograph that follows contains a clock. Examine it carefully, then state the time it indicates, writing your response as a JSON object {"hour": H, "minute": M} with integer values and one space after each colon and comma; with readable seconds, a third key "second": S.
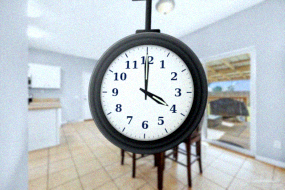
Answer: {"hour": 4, "minute": 0}
